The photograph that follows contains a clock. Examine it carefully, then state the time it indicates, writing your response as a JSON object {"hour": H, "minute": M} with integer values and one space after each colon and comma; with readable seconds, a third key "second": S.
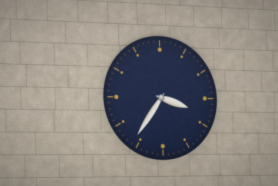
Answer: {"hour": 3, "minute": 36}
